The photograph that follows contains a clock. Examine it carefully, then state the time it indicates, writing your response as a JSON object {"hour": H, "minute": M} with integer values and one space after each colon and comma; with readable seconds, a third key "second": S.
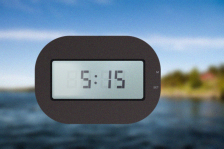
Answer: {"hour": 5, "minute": 15}
